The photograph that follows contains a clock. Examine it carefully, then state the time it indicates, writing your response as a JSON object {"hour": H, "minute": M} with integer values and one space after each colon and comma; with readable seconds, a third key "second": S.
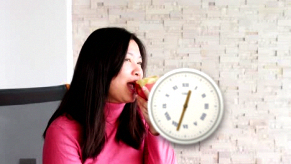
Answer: {"hour": 12, "minute": 33}
